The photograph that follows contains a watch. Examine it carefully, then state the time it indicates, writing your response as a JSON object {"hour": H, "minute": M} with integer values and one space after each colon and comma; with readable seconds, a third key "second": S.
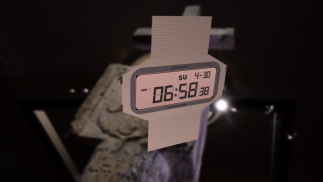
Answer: {"hour": 6, "minute": 58, "second": 38}
